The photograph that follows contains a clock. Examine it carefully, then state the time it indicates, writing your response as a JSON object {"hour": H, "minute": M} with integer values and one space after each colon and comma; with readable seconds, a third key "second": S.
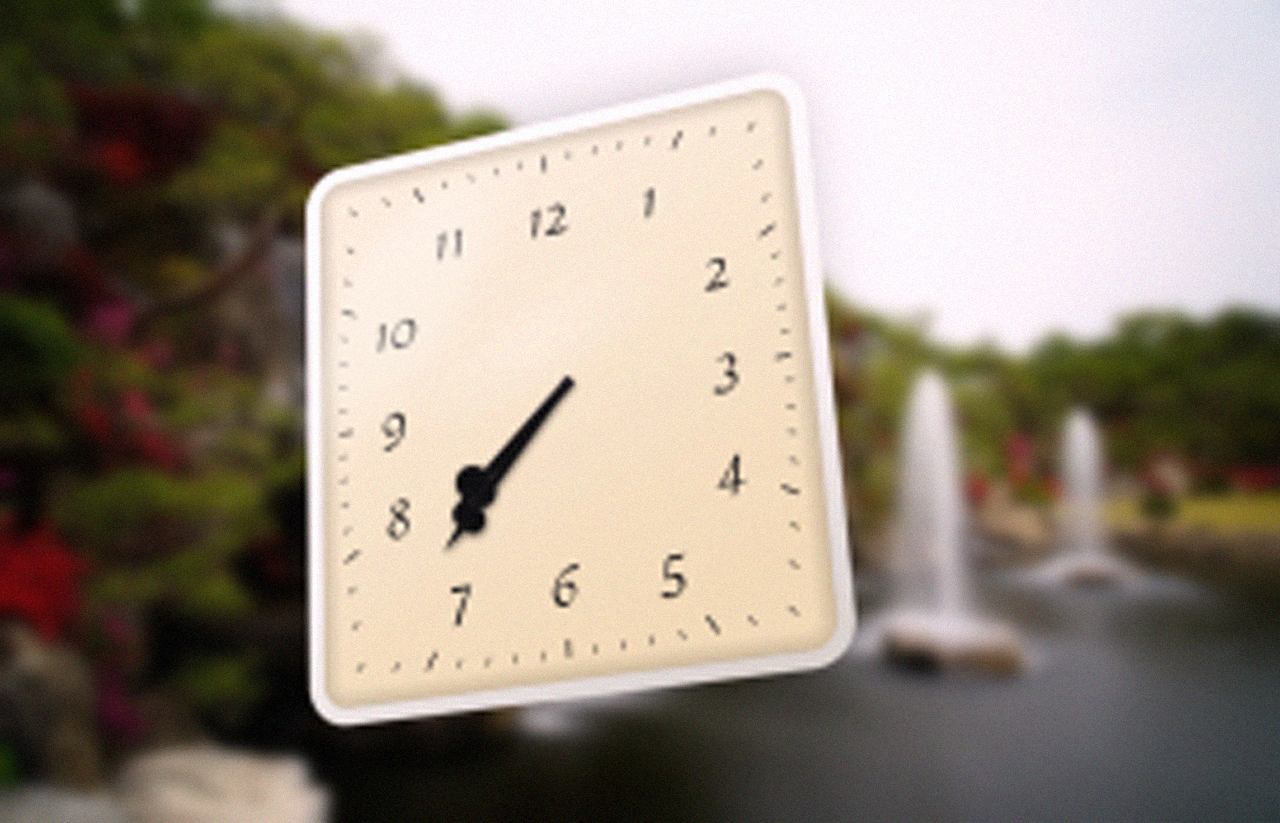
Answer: {"hour": 7, "minute": 37}
